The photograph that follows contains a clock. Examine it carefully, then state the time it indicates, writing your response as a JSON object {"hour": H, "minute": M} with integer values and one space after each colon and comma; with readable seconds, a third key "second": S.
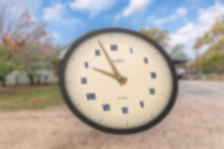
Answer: {"hour": 9, "minute": 57}
